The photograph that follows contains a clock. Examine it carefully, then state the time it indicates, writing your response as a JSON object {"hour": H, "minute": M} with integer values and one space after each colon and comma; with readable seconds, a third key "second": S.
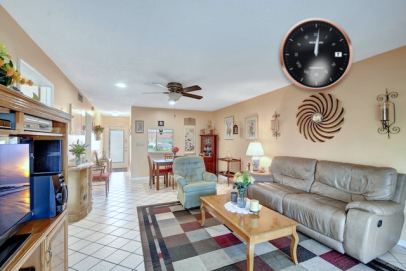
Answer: {"hour": 12, "minute": 1}
